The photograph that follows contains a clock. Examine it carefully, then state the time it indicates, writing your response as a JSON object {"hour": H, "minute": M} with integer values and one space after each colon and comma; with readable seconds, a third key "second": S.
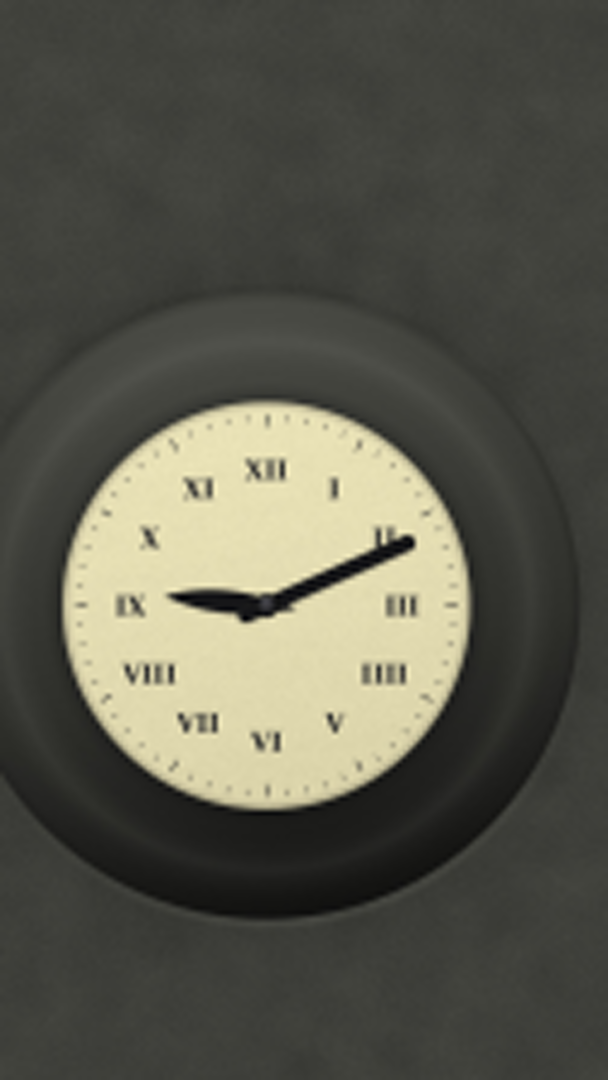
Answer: {"hour": 9, "minute": 11}
